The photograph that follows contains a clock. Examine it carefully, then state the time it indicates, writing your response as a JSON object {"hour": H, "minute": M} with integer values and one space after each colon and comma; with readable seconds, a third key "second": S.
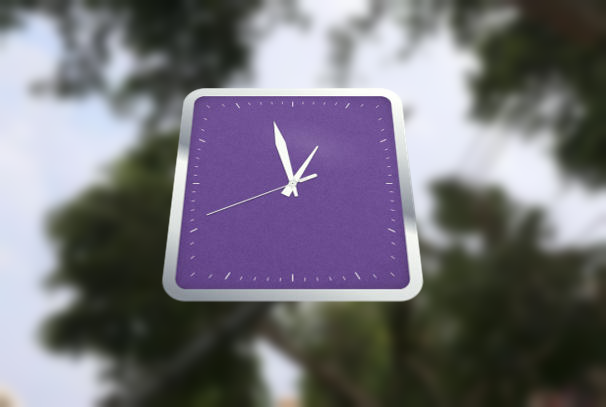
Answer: {"hour": 12, "minute": 57, "second": 41}
